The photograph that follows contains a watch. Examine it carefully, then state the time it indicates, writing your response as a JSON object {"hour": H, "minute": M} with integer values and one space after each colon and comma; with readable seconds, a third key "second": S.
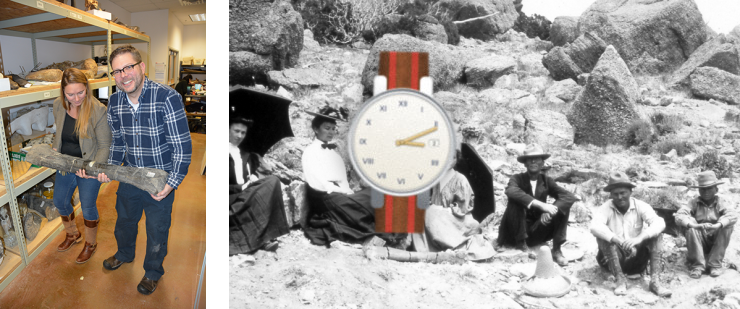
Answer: {"hour": 3, "minute": 11}
